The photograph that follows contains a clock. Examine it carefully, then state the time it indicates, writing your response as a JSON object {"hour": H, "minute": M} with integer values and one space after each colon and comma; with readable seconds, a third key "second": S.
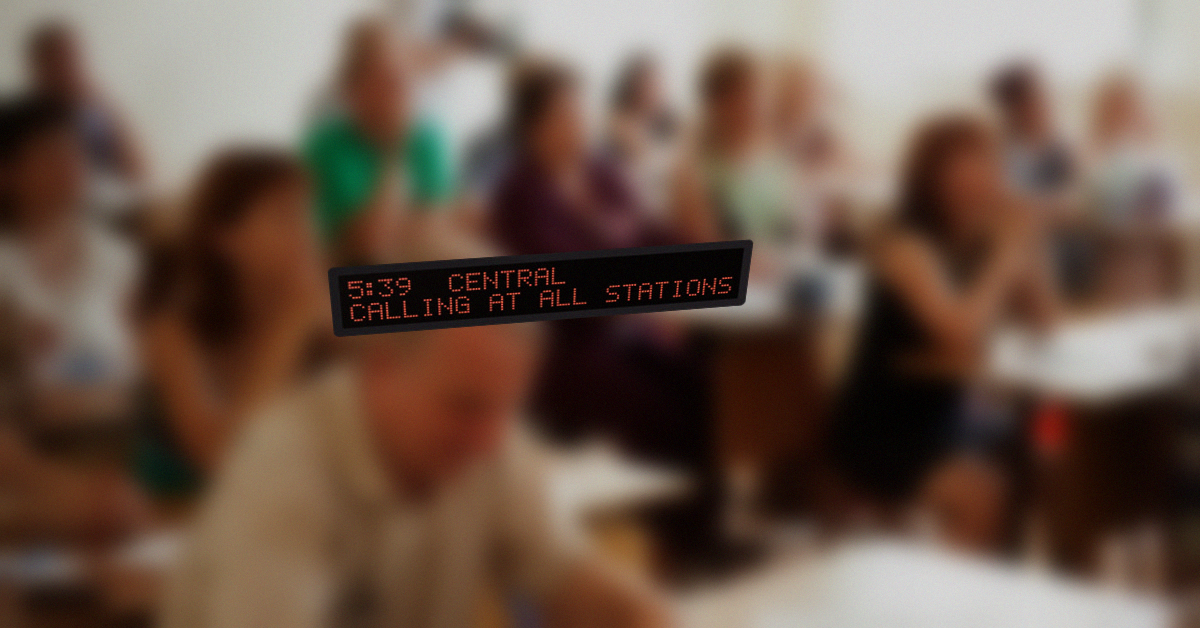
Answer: {"hour": 5, "minute": 39}
